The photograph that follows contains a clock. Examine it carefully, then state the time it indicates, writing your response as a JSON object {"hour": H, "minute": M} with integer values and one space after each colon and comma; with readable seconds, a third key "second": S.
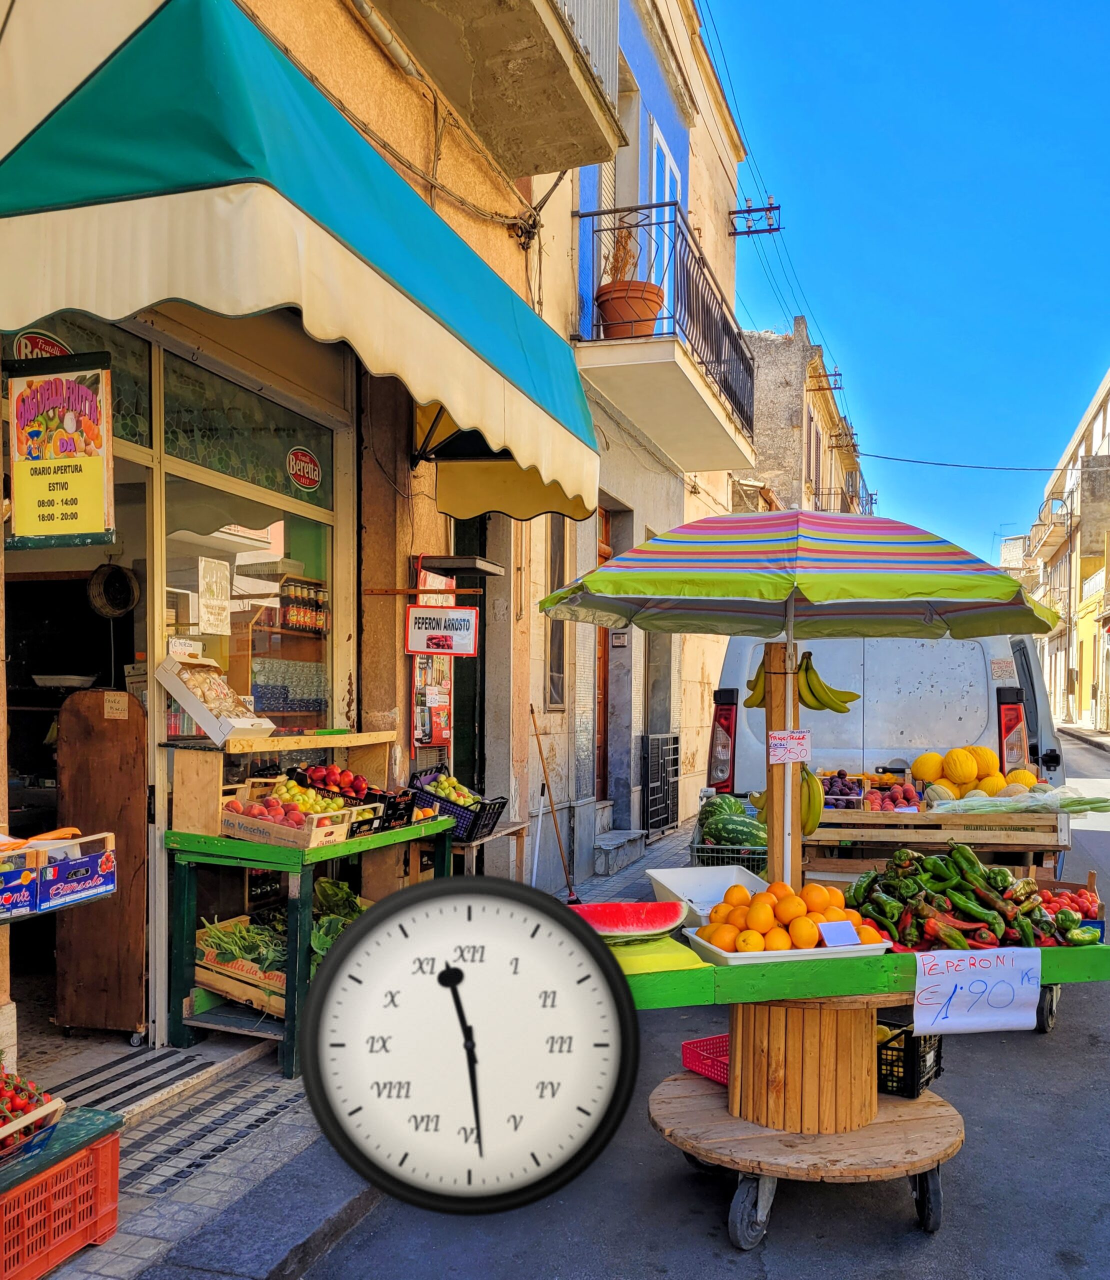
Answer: {"hour": 11, "minute": 29}
